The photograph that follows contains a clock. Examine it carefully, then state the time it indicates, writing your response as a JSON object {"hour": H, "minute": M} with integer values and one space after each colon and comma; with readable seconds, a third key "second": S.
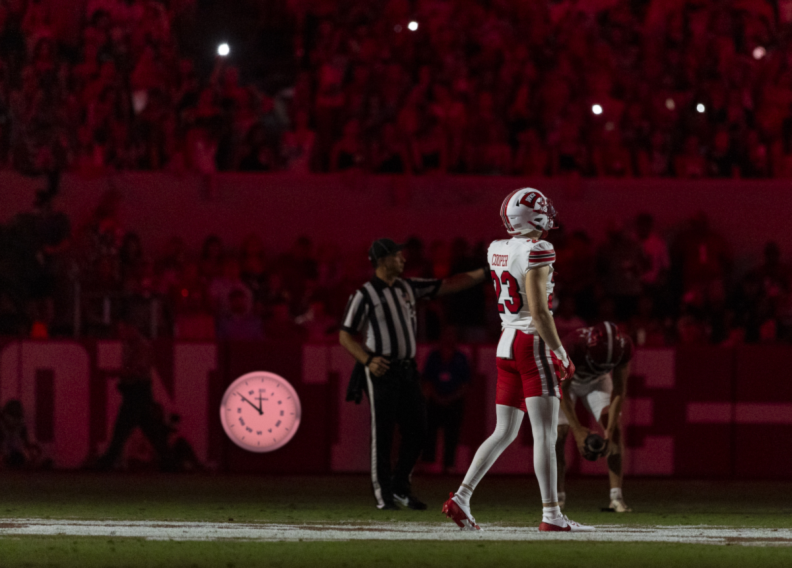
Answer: {"hour": 11, "minute": 51}
